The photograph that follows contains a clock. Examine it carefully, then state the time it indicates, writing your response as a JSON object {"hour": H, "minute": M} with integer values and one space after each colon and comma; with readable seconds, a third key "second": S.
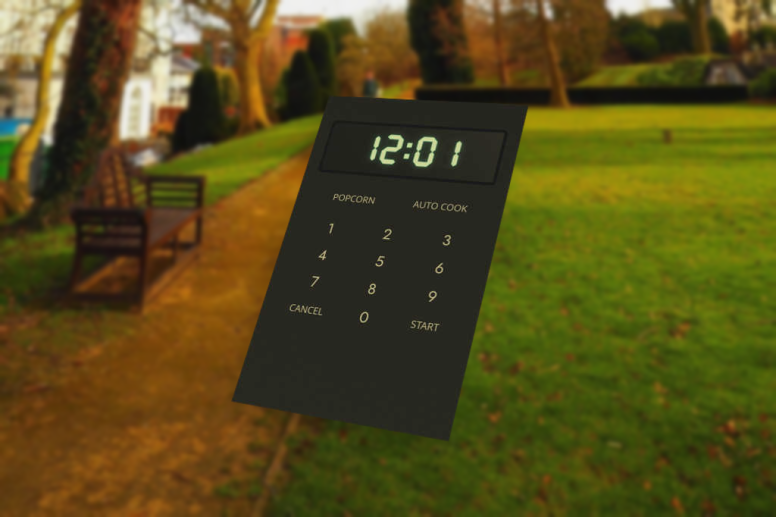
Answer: {"hour": 12, "minute": 1}
